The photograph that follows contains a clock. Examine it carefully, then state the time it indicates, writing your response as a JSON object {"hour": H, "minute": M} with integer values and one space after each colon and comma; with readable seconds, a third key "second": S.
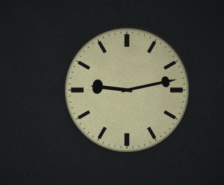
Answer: {"hour": 9, "minute": 13}
